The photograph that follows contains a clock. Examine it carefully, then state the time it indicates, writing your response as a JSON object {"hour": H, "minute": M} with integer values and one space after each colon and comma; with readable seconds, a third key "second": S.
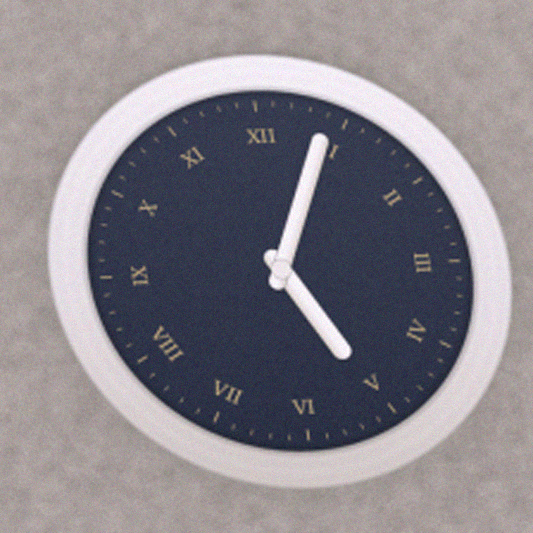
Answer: {"hour": 5, "minute": 4}
